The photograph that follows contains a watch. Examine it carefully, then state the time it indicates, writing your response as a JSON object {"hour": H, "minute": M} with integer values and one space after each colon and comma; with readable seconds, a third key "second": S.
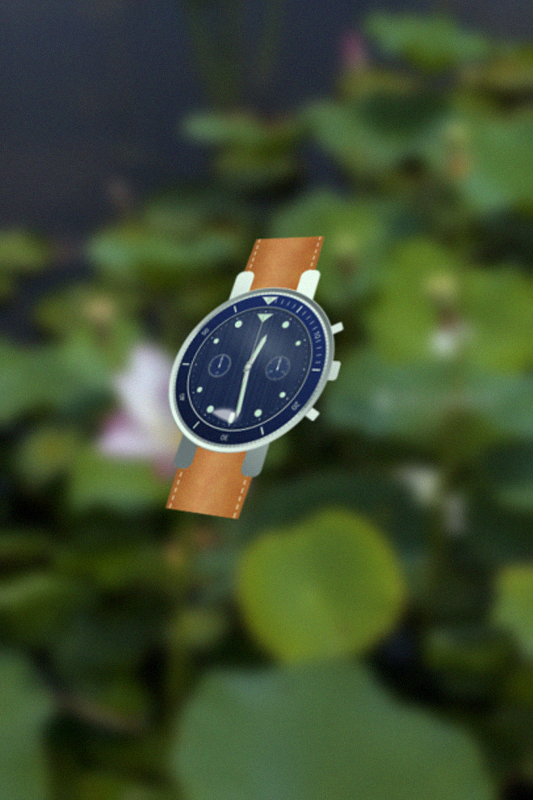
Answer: {"hour": 12, "minute": 29}
